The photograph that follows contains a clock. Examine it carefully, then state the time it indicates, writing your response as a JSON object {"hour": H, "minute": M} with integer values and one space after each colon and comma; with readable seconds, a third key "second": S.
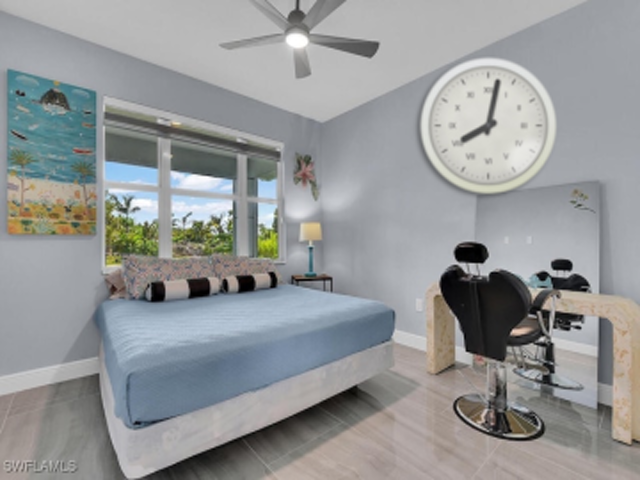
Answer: {"hour": 8, "minute": 2}
